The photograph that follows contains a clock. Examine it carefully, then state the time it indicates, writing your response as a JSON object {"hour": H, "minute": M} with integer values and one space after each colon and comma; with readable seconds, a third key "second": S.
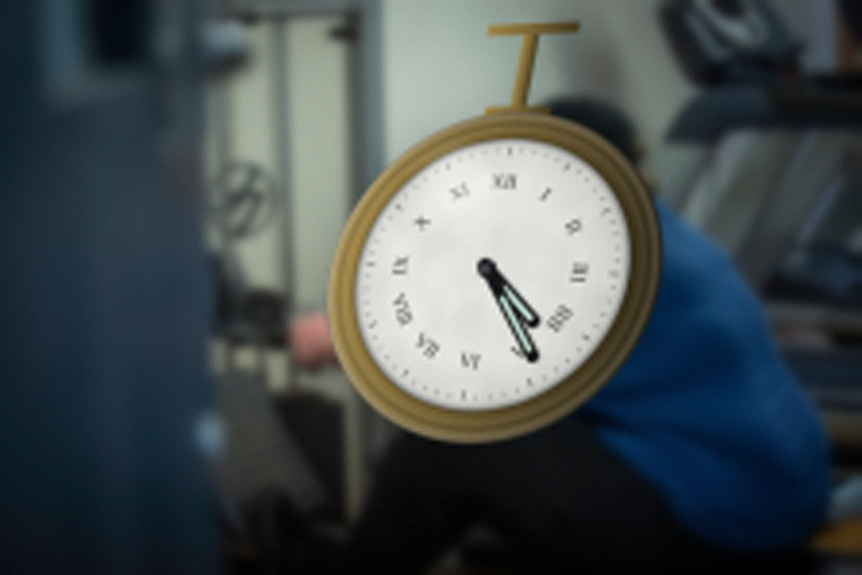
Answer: {"hour": 4, "minute": 24}
